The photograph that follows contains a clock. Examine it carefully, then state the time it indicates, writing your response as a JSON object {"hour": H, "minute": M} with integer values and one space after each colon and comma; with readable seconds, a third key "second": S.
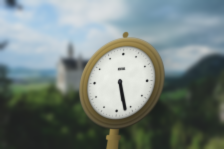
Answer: {"hour": 5, "minute": 27}
